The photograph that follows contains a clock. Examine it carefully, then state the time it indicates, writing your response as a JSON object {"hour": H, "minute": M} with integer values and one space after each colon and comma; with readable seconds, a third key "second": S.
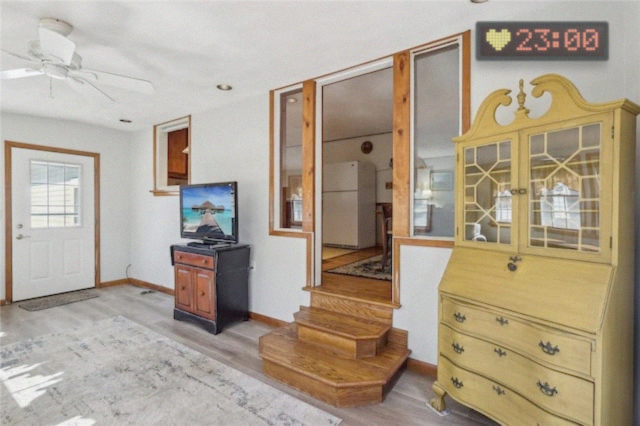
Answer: {"hour": 23, "minute": 0}
